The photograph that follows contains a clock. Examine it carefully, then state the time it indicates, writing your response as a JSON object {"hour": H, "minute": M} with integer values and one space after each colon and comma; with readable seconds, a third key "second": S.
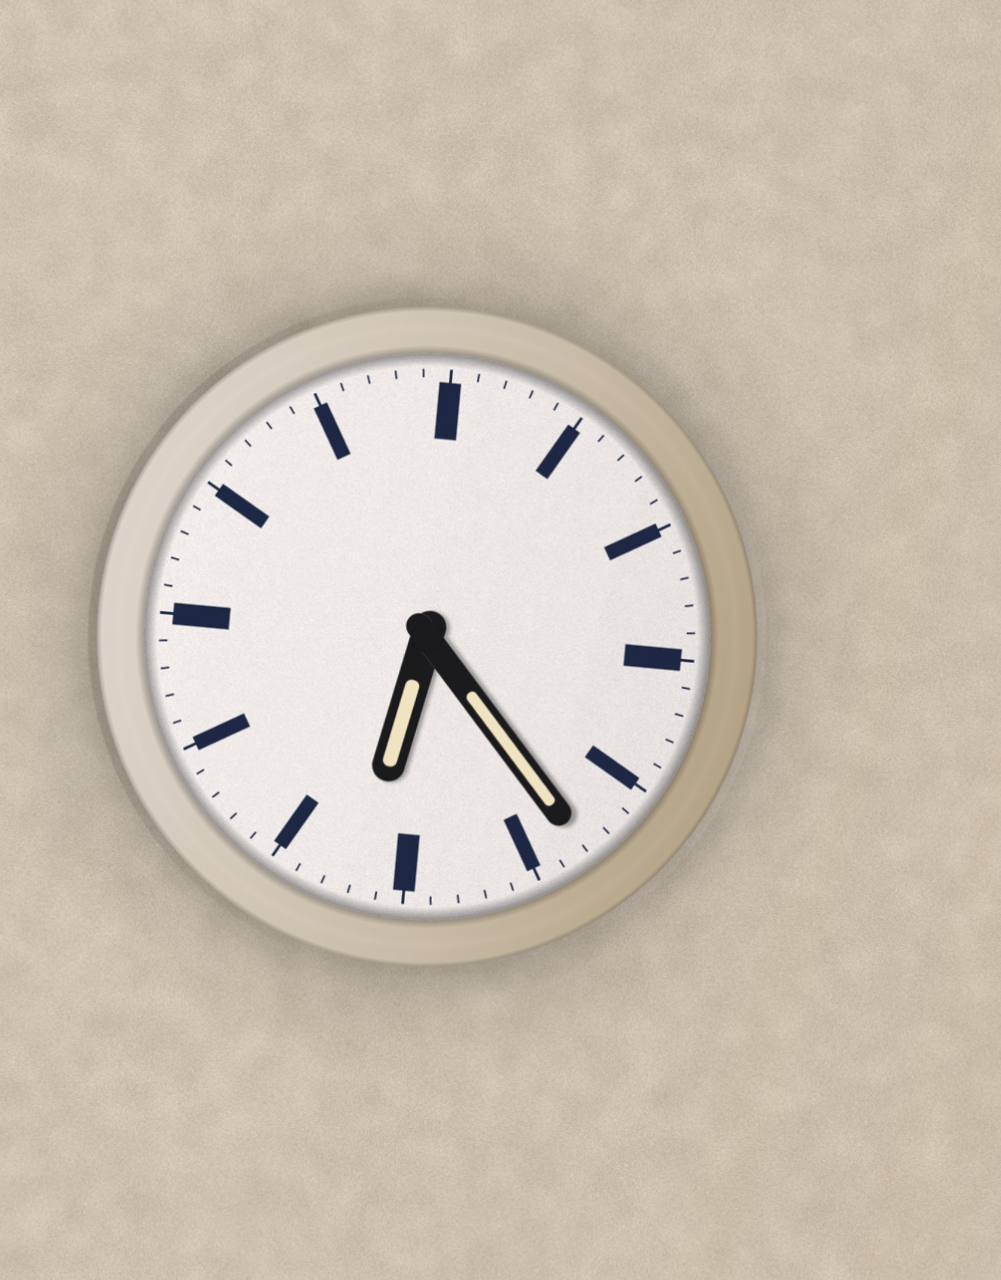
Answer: {"hour": 6, "minute": 23}
